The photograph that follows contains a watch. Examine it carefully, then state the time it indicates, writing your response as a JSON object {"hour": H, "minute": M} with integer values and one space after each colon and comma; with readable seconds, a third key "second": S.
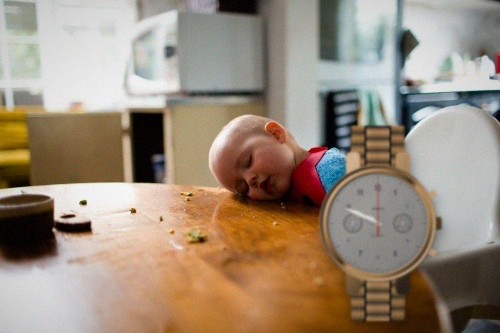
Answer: {"hour": 9, "minute": 49}
